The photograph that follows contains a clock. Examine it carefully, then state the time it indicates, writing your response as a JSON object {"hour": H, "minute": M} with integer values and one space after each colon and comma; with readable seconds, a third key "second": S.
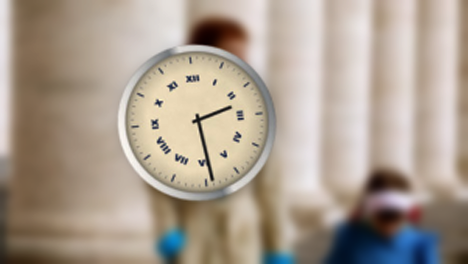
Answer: {"hour": 2, "minute": 29}
